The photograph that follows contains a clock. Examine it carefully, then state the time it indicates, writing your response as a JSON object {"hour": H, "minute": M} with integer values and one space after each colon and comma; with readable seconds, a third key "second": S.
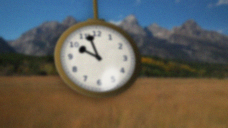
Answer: {"hour": 9, "minute": 57}
